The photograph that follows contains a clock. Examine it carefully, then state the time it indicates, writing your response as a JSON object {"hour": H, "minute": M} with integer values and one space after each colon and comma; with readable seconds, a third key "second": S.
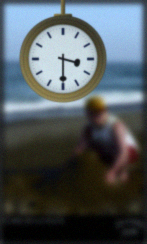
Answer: {"hour": 3, "minute": 30}
